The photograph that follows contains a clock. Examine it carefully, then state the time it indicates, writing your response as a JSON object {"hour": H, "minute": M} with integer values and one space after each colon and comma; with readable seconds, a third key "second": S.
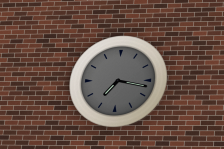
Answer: {"hour": 7, "minute": 17}
